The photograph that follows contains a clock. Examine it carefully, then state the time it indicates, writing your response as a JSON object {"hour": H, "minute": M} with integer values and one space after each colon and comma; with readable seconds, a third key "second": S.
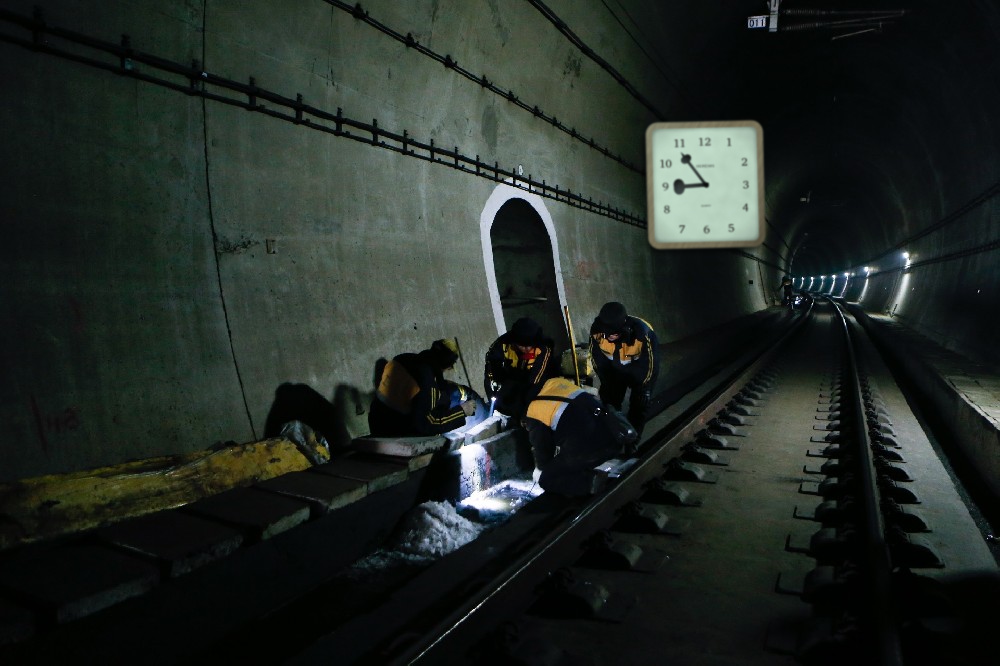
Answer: {"hour": 8, "minute": 54}
